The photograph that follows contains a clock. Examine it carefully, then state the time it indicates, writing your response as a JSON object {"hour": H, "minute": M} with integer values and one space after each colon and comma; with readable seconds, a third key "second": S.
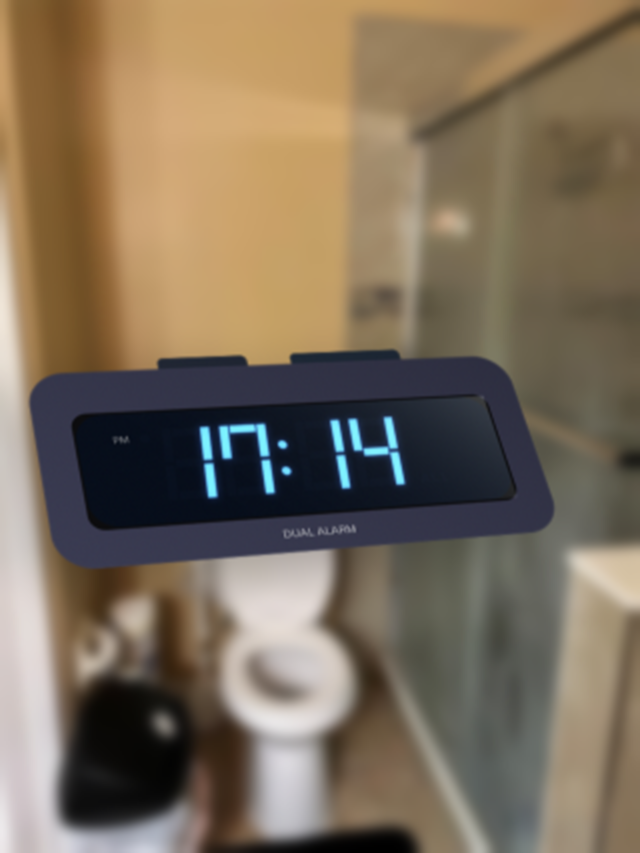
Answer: {"hour": 17, "minute": 14}
